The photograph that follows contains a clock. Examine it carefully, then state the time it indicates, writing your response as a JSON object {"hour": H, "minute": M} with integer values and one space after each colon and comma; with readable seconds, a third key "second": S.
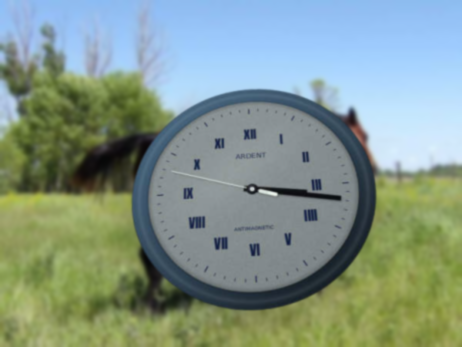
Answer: {"hour": 3, "minute": 16, "second": 48}
